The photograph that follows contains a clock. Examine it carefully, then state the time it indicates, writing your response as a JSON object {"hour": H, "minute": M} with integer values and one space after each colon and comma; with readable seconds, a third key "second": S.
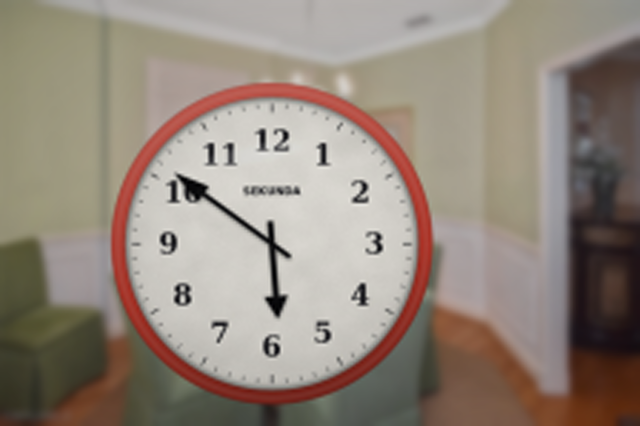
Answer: {"hour": 5, "minute": 51}
